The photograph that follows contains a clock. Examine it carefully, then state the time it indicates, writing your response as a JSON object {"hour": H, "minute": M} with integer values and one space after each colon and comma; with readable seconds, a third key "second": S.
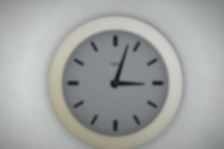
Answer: {"hour": 3, "minute": 3}
